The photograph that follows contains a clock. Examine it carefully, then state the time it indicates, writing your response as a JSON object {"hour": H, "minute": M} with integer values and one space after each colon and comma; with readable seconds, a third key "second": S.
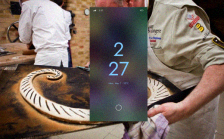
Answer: {"hour": 2, "minute": 27}
